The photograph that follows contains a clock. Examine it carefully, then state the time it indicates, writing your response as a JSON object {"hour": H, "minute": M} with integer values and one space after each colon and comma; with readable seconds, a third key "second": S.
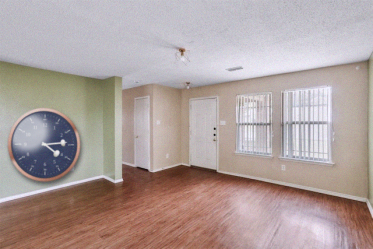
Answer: {"hour": 4, "minute": 14}
